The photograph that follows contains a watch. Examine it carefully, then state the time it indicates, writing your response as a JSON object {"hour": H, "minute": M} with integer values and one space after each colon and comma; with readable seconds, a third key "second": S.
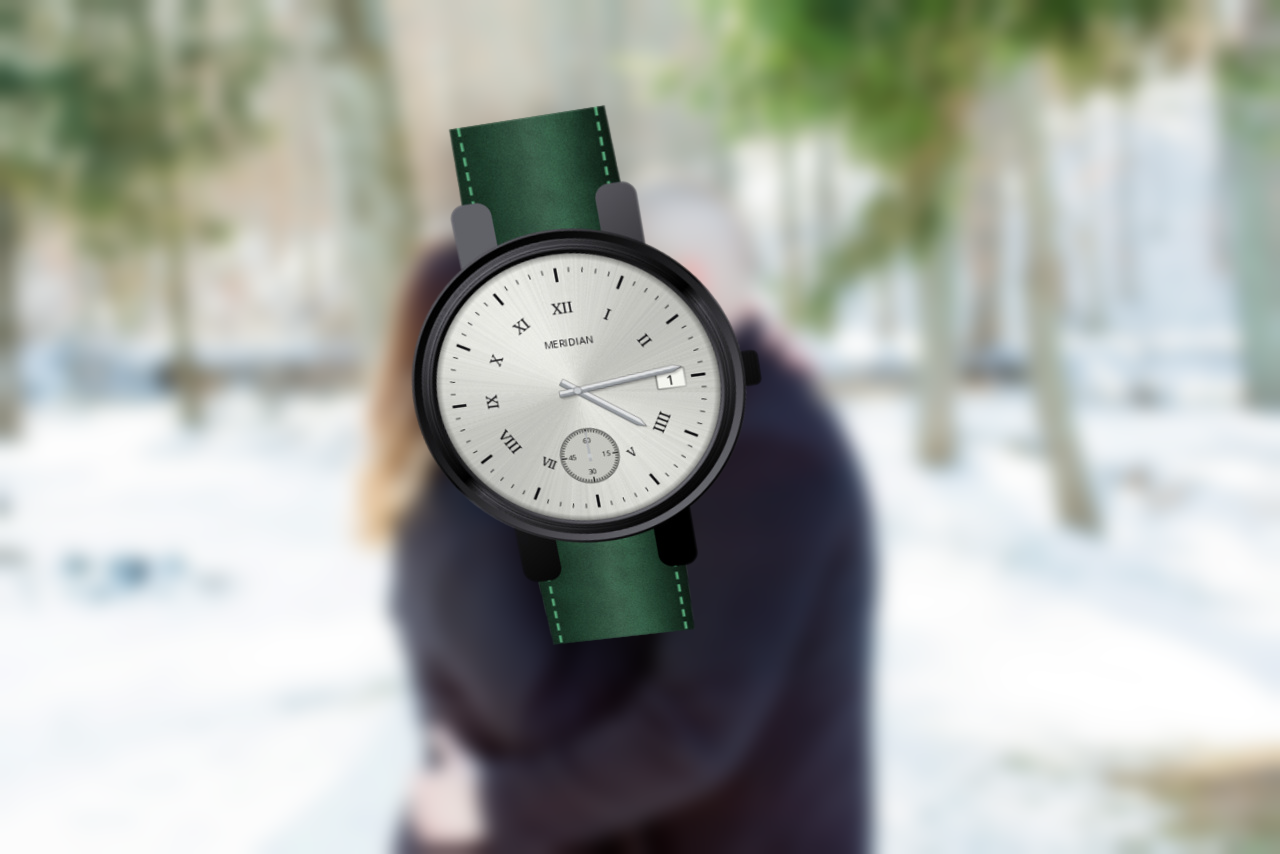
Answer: {"hour": 4, "minute": 14}
